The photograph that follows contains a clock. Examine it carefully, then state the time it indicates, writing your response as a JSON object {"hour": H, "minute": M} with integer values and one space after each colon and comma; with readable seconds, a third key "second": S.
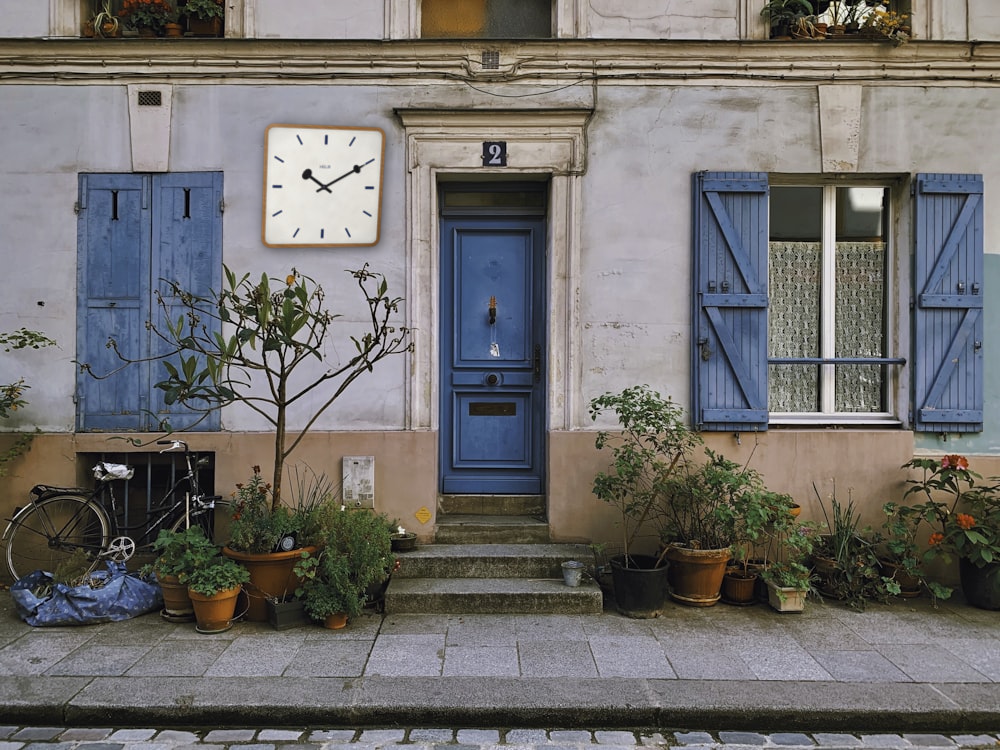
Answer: {"hour": 10, "minute": 10}
